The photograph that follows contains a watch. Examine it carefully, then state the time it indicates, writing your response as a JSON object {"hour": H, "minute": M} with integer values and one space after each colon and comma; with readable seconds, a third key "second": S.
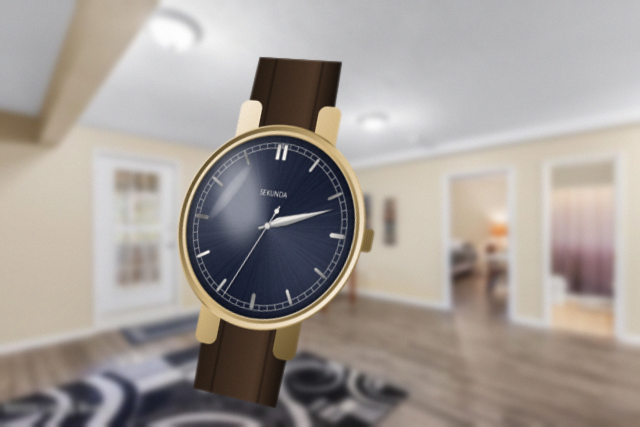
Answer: {"hour": 2, "minute": 11, "second": 34}
